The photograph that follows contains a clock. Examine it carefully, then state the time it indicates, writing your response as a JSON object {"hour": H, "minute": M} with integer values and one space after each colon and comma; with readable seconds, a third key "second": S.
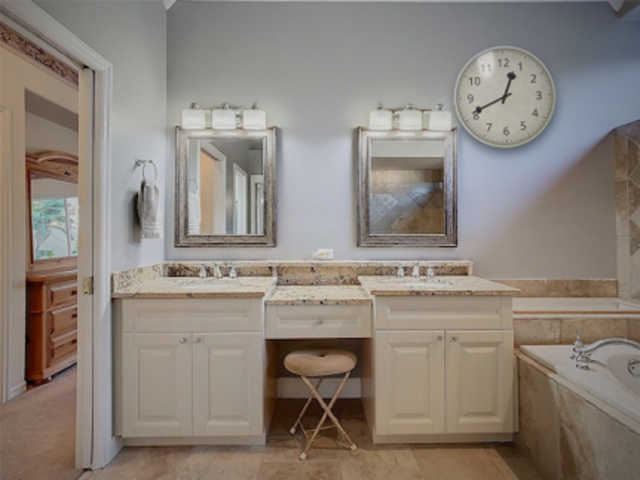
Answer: {"hour": 12, "minute": 41}
